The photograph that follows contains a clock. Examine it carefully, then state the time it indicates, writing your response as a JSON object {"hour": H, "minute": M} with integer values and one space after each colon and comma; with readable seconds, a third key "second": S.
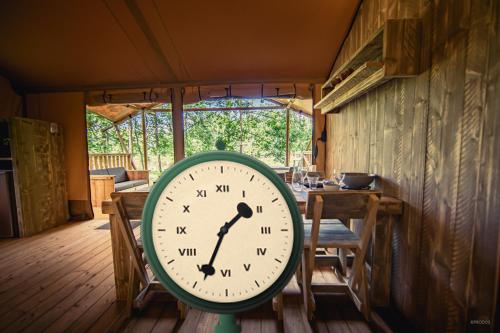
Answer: {"hour": 1, "minute": 34}
